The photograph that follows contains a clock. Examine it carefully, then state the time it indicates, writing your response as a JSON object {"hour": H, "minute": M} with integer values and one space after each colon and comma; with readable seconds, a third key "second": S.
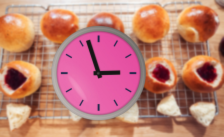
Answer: {"hour": 2, "minute": 57}
